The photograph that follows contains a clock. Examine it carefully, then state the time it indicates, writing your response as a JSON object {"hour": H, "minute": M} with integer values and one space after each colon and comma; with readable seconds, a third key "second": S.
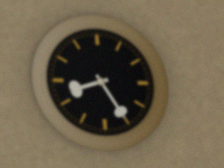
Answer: {"hour": 8, "minute": 25}
